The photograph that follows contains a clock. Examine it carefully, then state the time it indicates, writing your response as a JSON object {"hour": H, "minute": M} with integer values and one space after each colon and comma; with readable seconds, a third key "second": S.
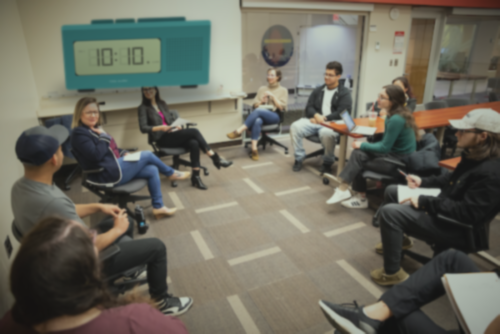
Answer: {"hour": 10, "minute": 10}
